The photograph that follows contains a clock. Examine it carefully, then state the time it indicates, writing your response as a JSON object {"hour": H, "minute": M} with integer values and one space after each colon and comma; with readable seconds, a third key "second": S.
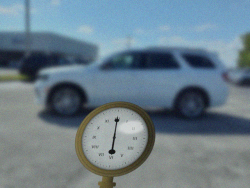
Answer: {"hour": 6, "minute": 0}
